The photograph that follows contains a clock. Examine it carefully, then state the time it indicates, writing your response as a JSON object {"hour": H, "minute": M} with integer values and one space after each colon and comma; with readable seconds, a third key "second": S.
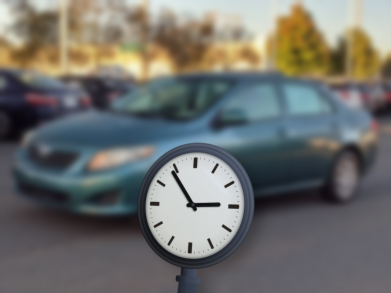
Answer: {"hour": 2, "minute": 54}
